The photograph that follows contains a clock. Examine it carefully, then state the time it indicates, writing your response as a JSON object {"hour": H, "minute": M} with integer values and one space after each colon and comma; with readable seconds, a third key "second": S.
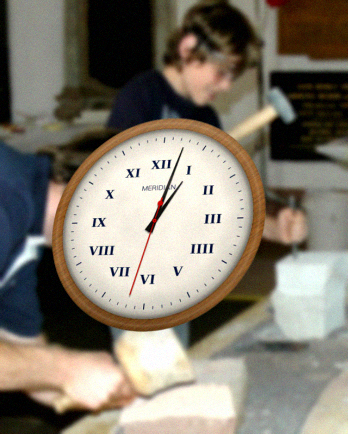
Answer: {"hour": 1, "minute": 2, "second": 32}
